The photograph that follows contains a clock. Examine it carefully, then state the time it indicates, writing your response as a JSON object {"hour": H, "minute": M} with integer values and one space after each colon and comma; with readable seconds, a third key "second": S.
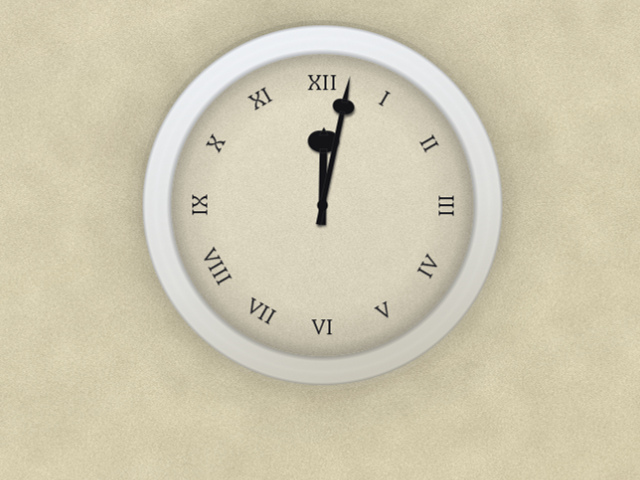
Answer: {"hour": 12, "minute": 2}
